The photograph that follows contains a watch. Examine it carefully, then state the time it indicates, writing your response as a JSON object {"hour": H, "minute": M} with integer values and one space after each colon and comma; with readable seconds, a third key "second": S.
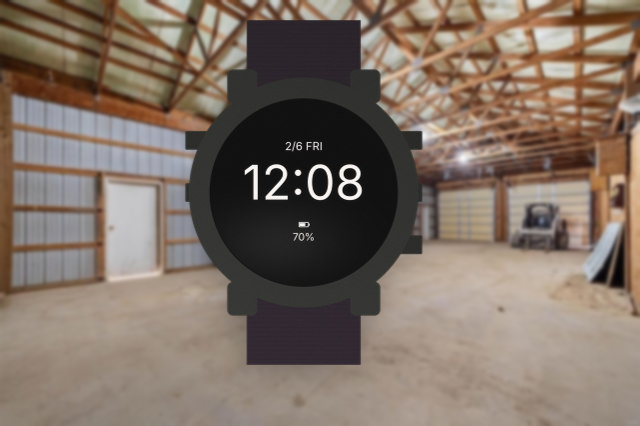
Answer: {"hour": 12, "minute": 8}
